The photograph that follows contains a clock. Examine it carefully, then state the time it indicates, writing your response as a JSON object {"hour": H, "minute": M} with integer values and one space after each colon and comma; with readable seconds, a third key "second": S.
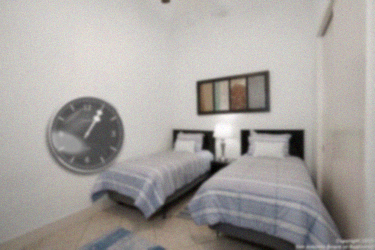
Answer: {"hour": 1, "minute": 5}
